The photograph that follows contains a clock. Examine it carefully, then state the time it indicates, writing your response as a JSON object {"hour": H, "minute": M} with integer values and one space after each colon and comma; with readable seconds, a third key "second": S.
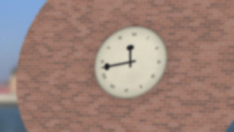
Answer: {"hour": 11, "minute": 43}
